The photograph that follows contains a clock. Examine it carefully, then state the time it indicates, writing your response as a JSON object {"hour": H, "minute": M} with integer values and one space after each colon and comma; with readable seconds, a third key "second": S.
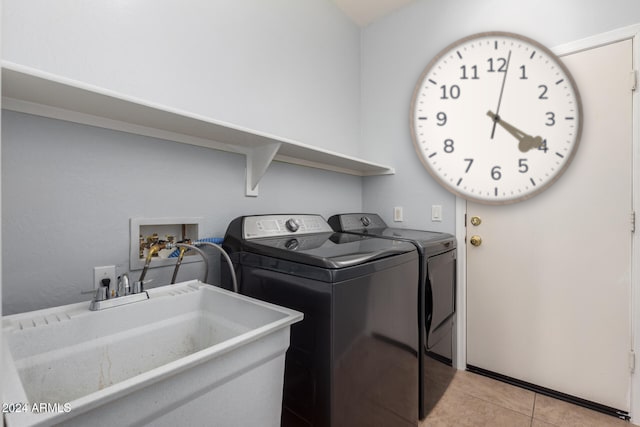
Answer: {"hour": 4, "minute": 20, "second": 2}
